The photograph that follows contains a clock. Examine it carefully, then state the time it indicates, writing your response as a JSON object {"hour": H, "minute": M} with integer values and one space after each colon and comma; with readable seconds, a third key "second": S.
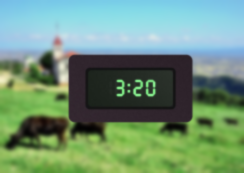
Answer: {"hour": 3, "minute": 20}
